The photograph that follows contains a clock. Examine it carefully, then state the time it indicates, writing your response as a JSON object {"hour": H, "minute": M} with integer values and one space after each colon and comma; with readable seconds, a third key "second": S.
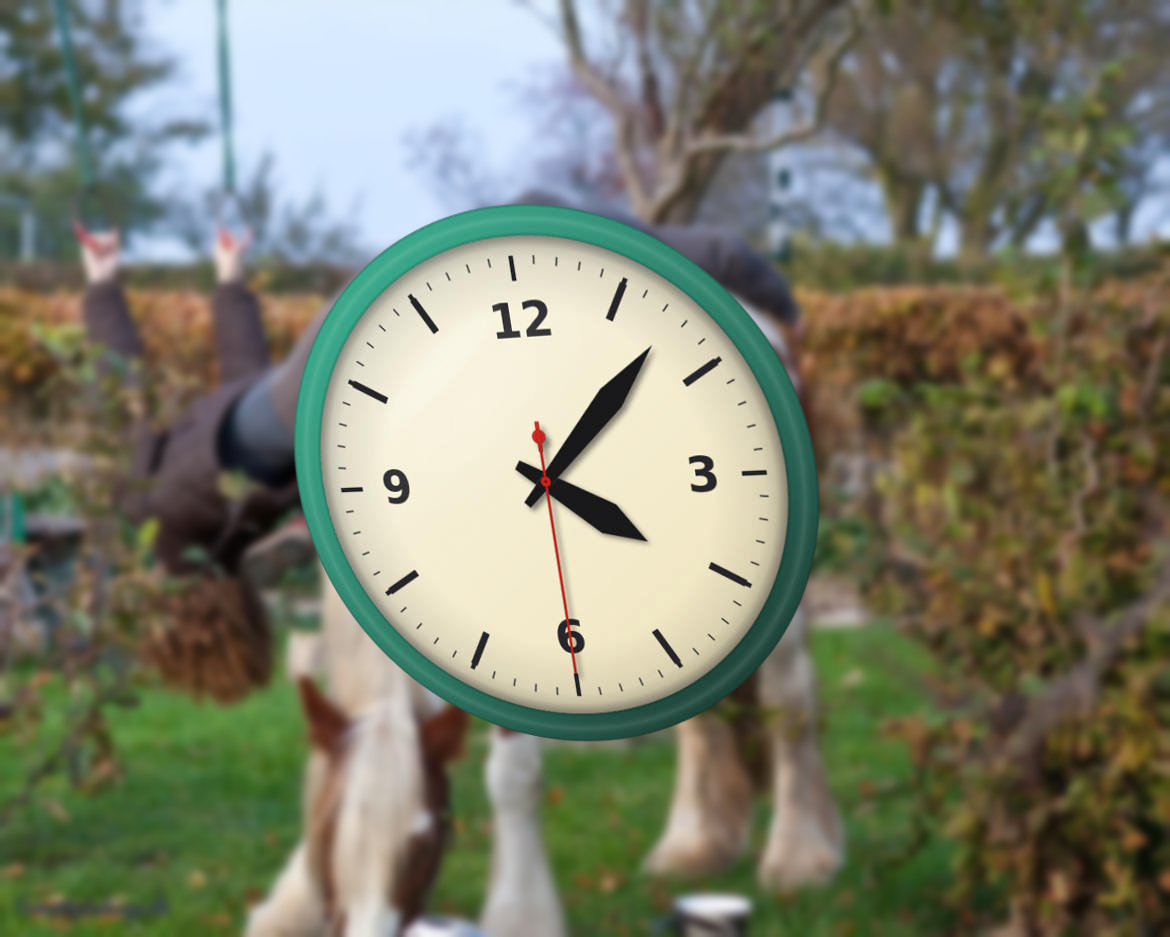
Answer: {"hour": 4, "minute": 7, "second": 30}
